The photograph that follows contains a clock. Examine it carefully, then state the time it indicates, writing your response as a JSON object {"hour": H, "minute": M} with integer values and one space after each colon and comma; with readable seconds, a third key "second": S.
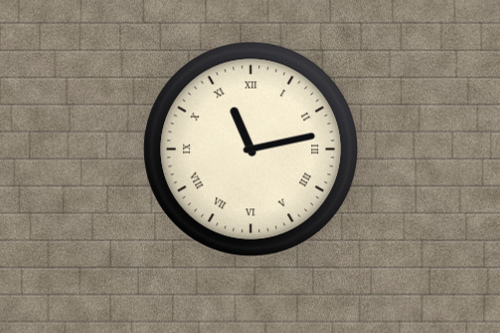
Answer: {"hour": 11, "minute": 13}
